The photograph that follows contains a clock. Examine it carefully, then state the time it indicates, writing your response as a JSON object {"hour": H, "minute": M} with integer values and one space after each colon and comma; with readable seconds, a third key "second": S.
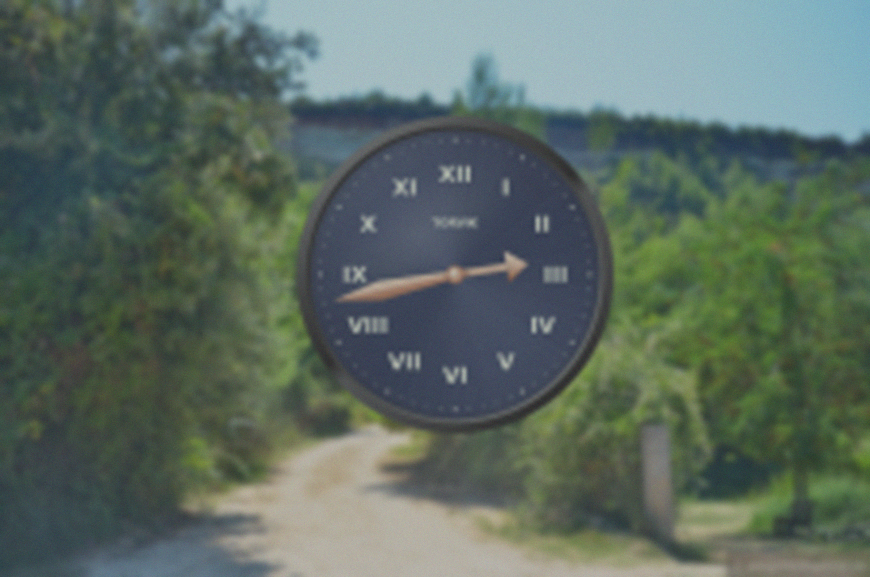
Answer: {"hour": 2, "minute": 43}
